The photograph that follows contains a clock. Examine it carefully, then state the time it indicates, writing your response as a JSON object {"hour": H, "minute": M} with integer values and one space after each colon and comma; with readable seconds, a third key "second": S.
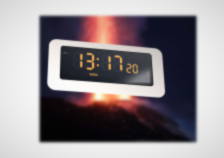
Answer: {"hour": 13, "minute": 17, "second": 20}
